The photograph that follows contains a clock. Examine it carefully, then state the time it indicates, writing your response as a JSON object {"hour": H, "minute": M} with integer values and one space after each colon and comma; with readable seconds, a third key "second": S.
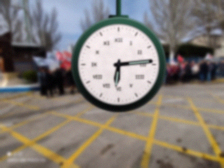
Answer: {"hour": 6, "minute": 14}
